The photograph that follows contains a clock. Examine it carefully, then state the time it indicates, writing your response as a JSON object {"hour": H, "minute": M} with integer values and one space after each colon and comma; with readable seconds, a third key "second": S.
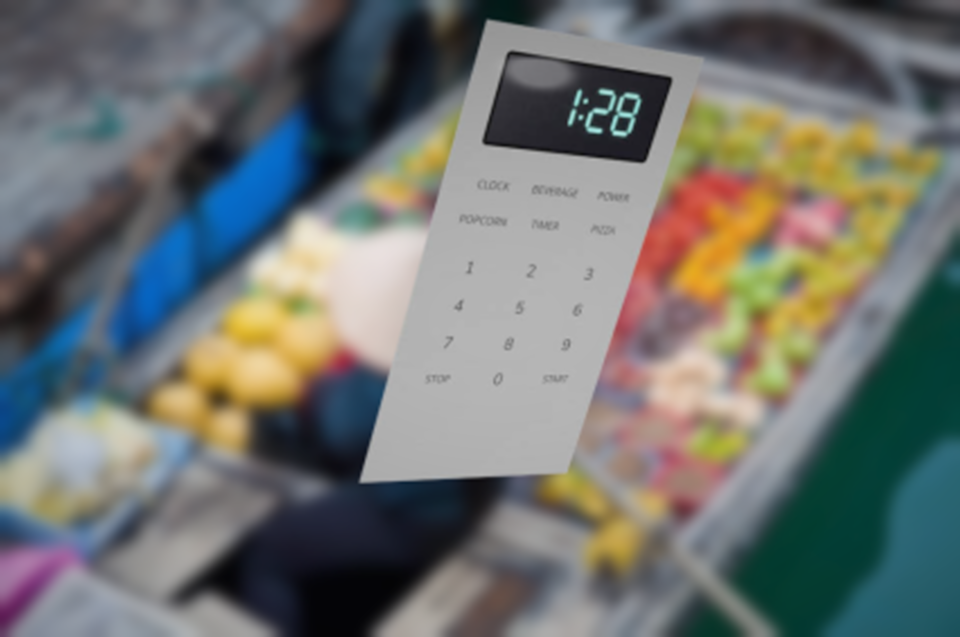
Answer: {"hour": 1, "minute": 28}
